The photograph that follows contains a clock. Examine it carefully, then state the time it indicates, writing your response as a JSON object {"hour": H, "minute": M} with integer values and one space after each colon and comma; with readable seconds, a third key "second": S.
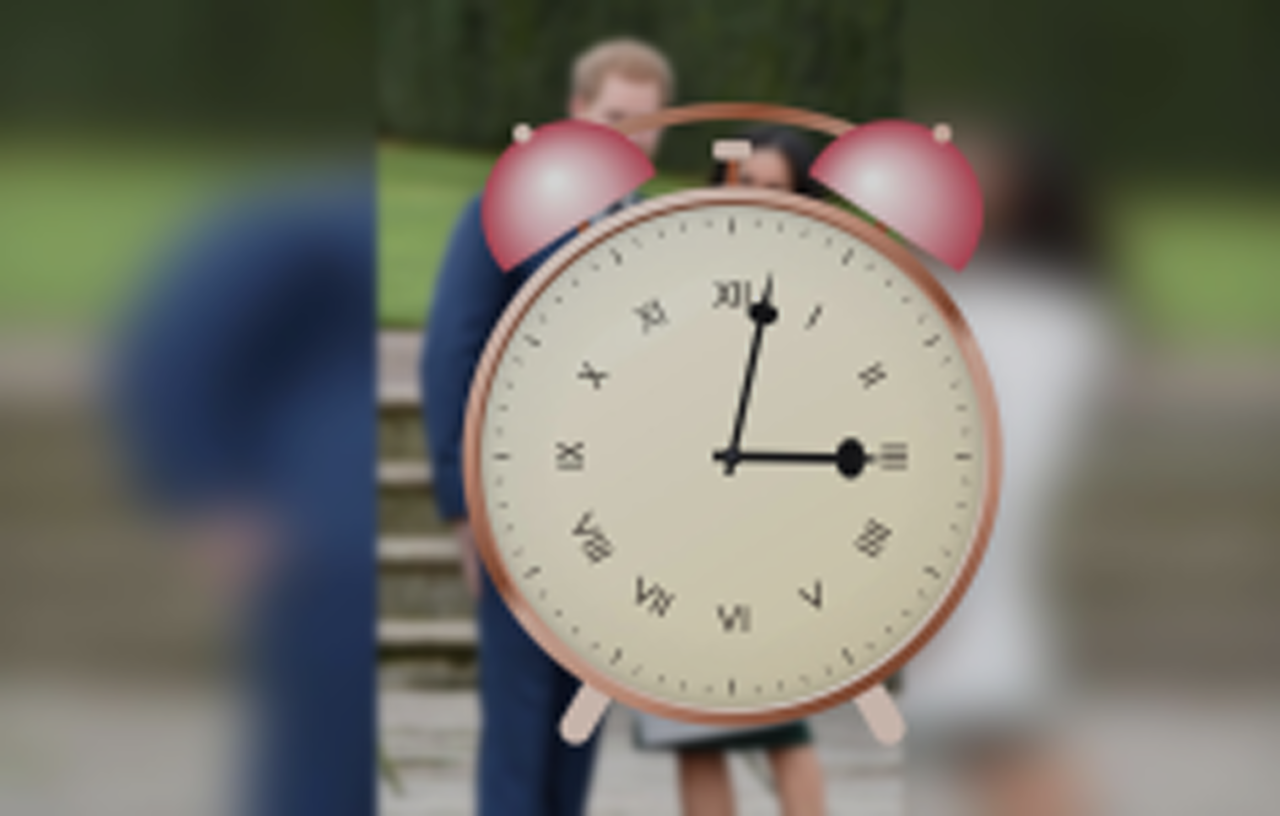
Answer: {"hour": 3, "minute": 2}
